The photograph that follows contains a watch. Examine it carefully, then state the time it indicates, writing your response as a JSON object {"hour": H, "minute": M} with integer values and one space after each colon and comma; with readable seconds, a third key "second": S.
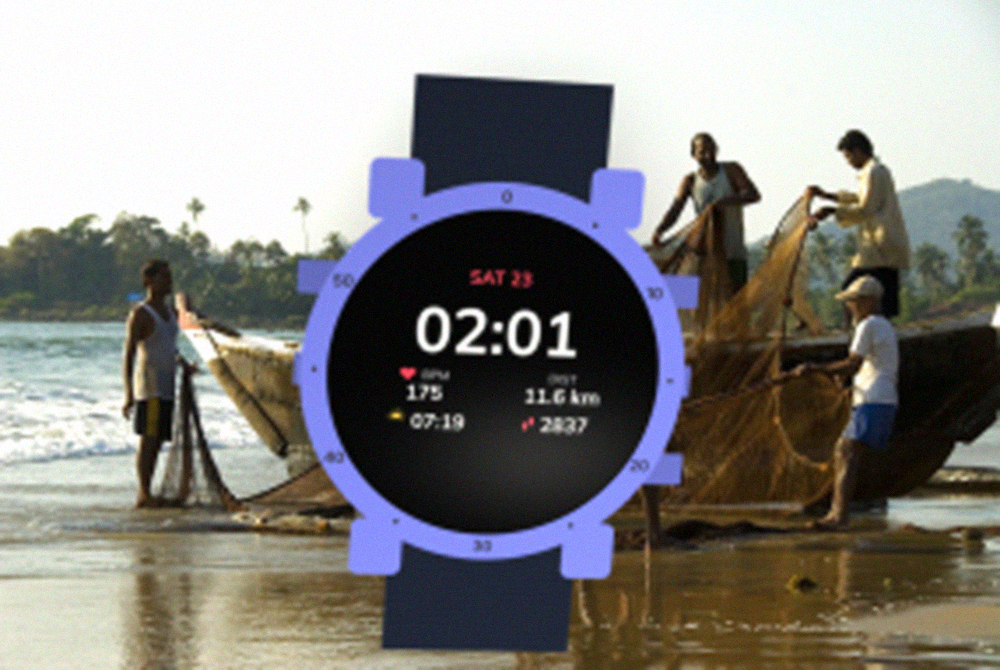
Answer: {"hour": 2, "minute": 1}
